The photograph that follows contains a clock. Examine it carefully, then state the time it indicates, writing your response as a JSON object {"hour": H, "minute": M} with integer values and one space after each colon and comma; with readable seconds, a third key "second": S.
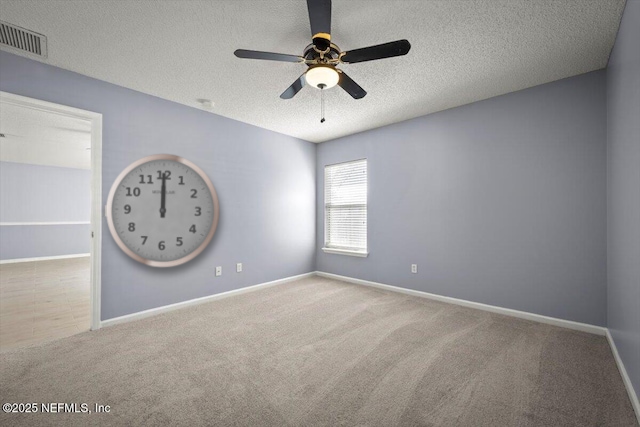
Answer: {"hour": 12, "minute": 0}
